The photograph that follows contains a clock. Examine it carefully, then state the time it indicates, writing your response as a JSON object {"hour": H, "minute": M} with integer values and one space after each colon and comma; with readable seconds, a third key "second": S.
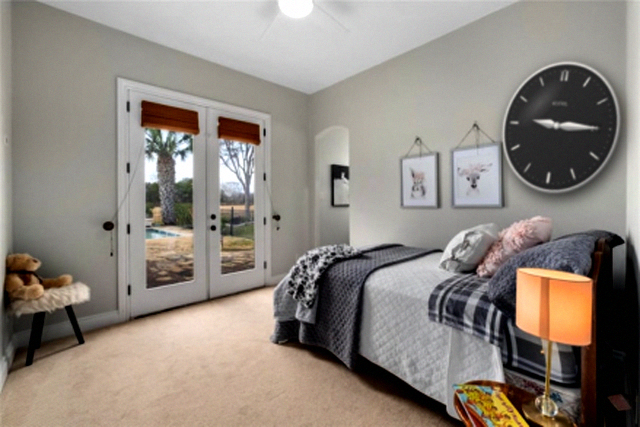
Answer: {"hour": 9, "minute": 15}
